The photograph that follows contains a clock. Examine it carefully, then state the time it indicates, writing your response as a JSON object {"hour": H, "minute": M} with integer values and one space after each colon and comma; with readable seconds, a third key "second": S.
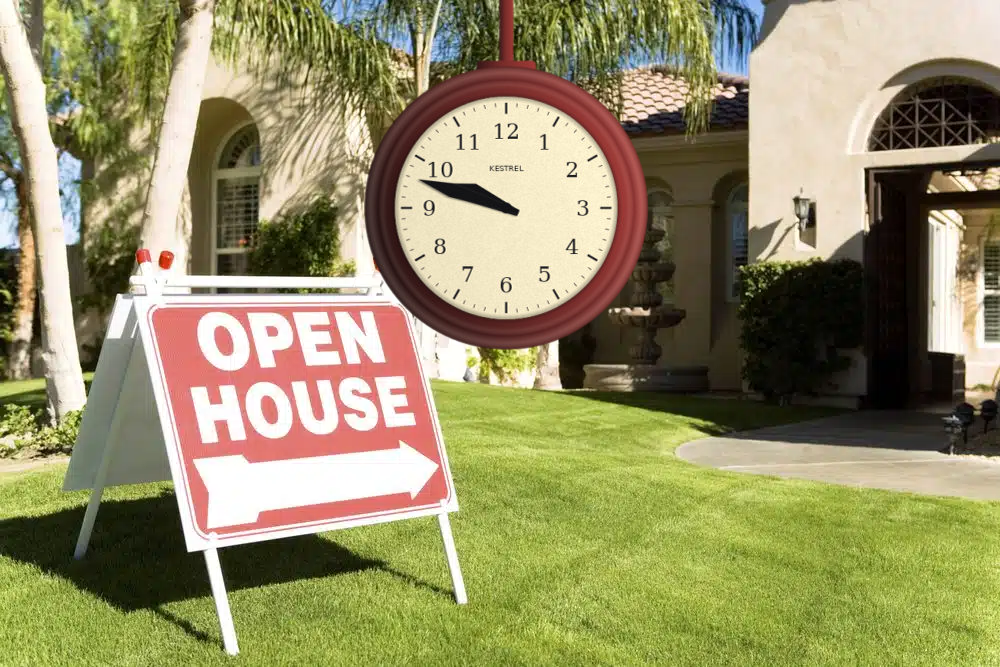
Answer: {"hour": 9, "minute": 48}
